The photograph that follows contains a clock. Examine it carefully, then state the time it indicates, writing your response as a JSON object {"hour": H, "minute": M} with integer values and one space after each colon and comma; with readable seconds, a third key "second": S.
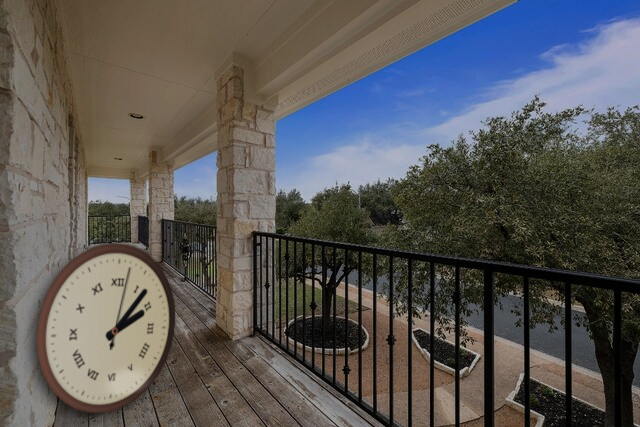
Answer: {"hour": 2, "minute": 7, "second": 2}
